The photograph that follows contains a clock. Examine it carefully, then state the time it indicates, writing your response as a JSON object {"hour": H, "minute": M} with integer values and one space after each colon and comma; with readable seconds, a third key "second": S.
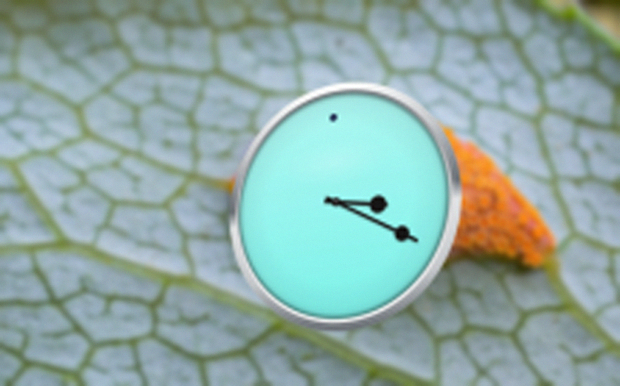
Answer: {"hour": 3, "minute": 20}
